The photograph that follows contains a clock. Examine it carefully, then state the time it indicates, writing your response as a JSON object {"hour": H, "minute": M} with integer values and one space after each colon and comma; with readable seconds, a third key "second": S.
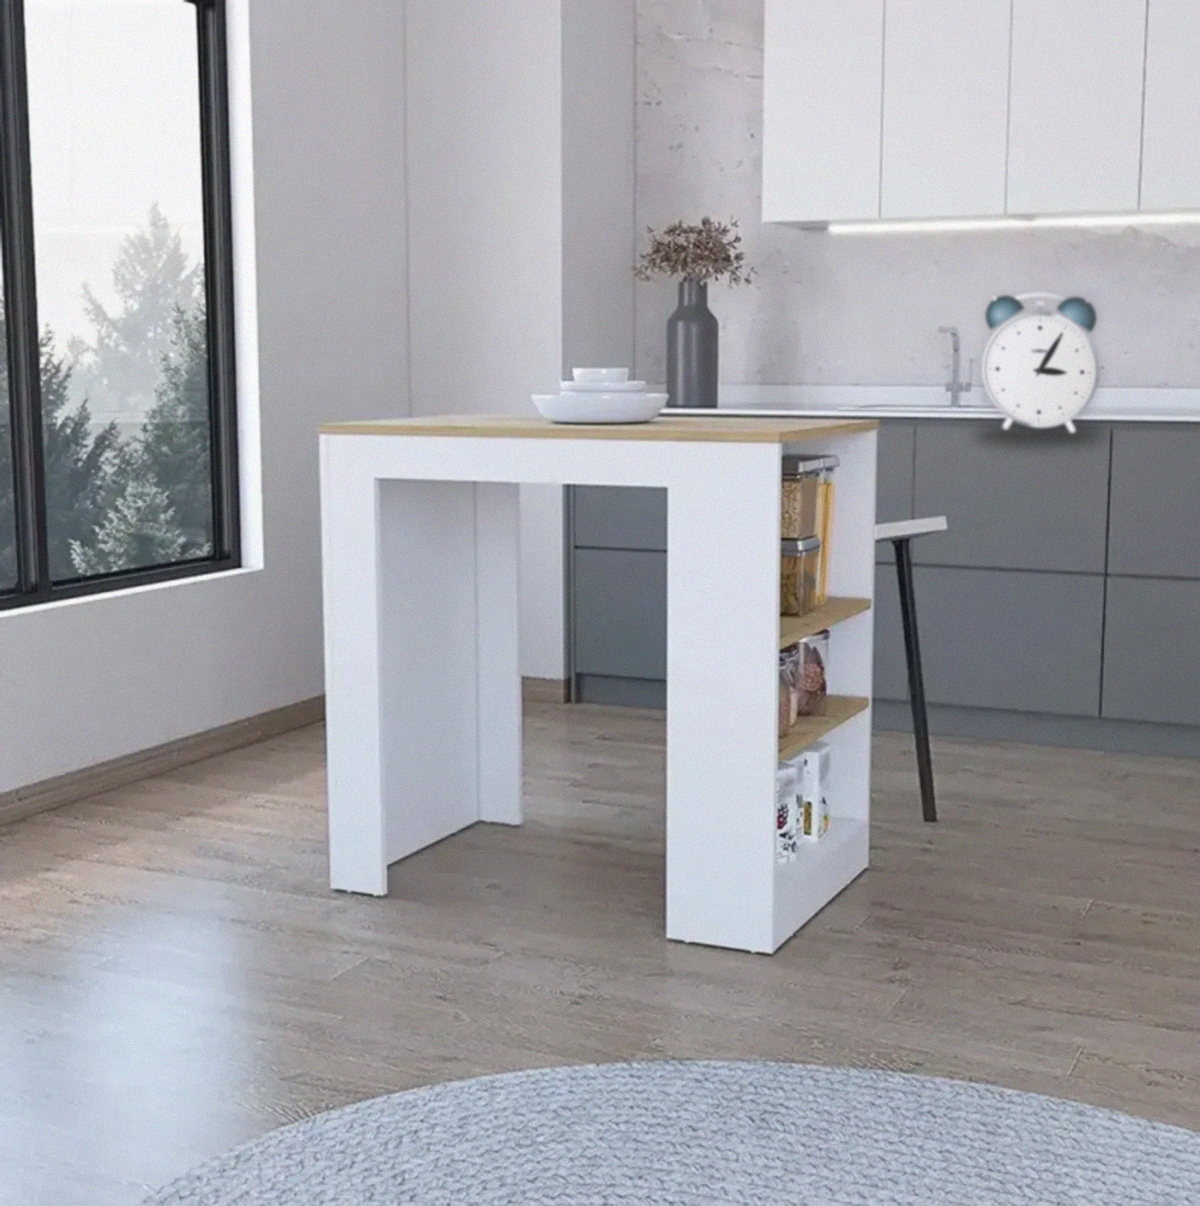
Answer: {"hour": 3, "minute": 5}
